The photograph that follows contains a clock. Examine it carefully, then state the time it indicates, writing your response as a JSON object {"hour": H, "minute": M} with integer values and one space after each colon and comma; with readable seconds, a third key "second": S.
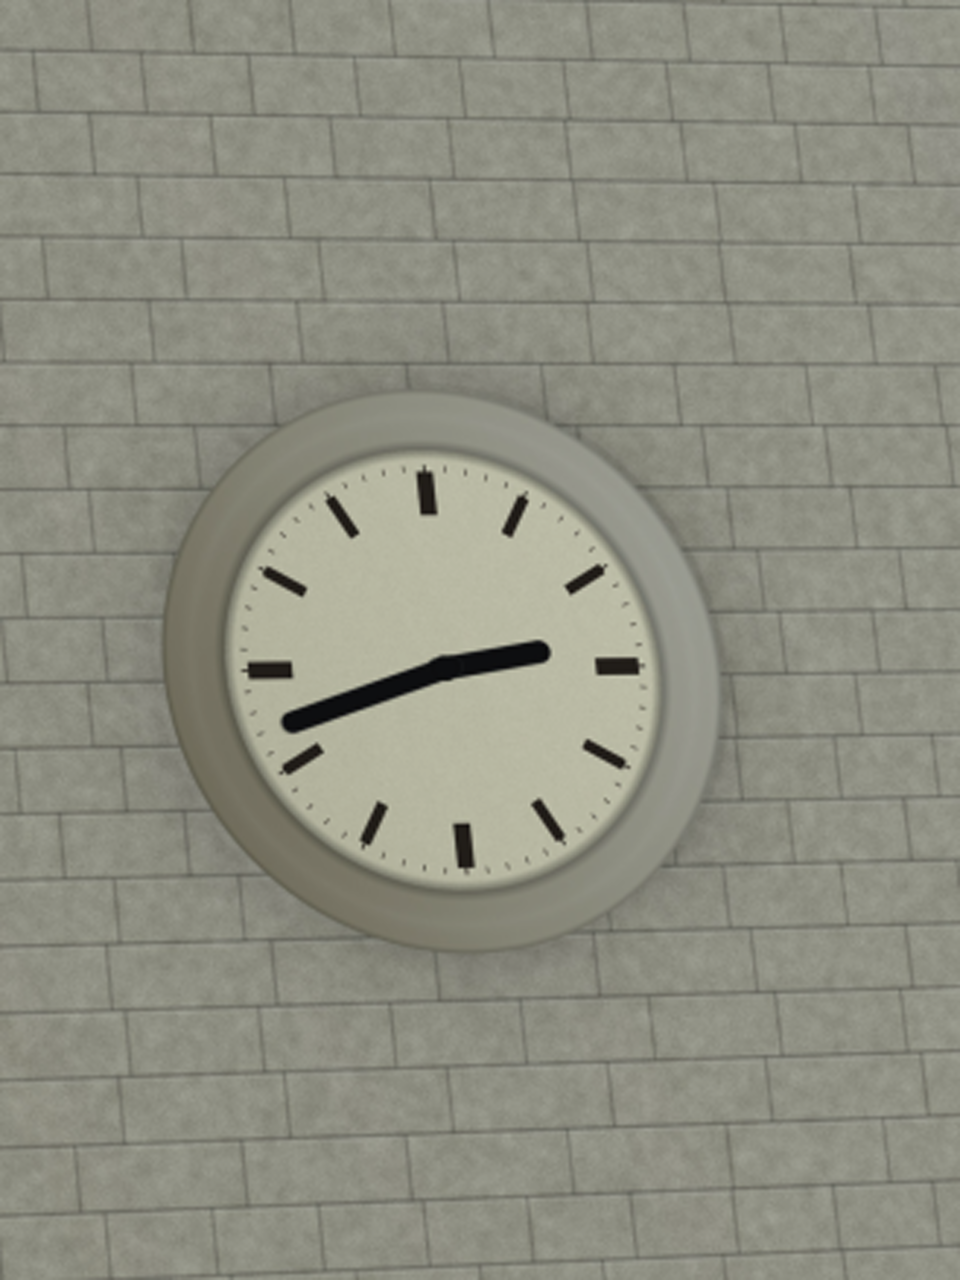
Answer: {"hour": 2, "minute": 42}
